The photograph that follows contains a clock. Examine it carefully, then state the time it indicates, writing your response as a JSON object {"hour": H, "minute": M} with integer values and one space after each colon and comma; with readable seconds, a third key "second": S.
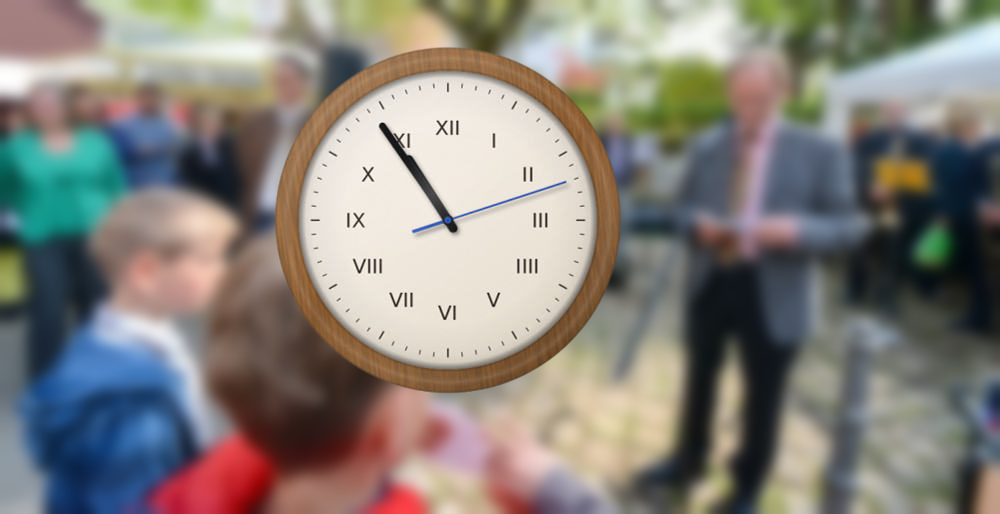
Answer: {"hour": 10, "minute": 54, "second": 12}
